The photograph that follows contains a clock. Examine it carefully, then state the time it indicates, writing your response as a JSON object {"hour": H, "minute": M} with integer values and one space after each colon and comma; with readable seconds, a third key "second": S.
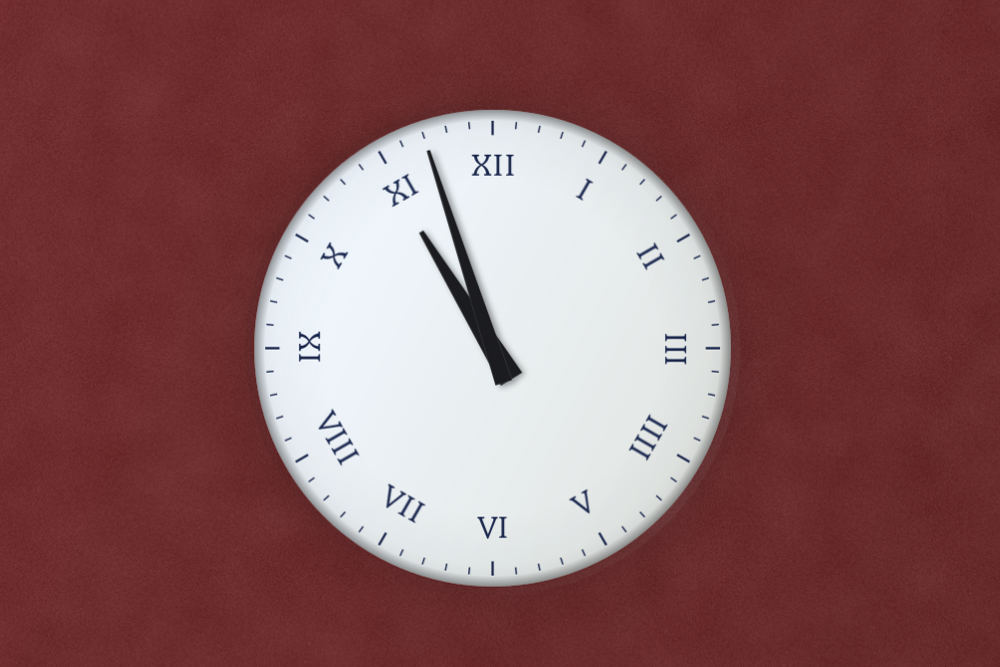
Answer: {"hour": 10, "minute": 57}
